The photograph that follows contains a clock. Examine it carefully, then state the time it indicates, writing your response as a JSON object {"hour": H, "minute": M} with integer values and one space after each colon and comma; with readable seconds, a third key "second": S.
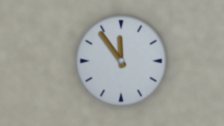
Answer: {"hour": 11, "minute": 54}
